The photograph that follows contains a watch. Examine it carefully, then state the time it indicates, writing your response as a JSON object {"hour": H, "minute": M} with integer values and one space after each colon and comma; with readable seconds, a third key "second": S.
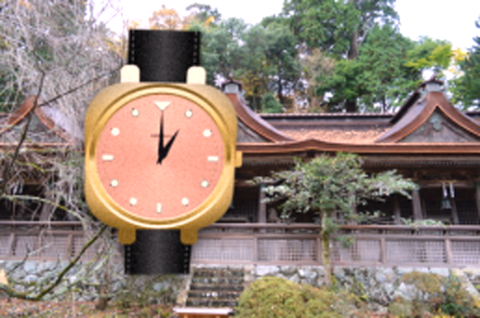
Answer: {"hour": 1, "minute": 0}
